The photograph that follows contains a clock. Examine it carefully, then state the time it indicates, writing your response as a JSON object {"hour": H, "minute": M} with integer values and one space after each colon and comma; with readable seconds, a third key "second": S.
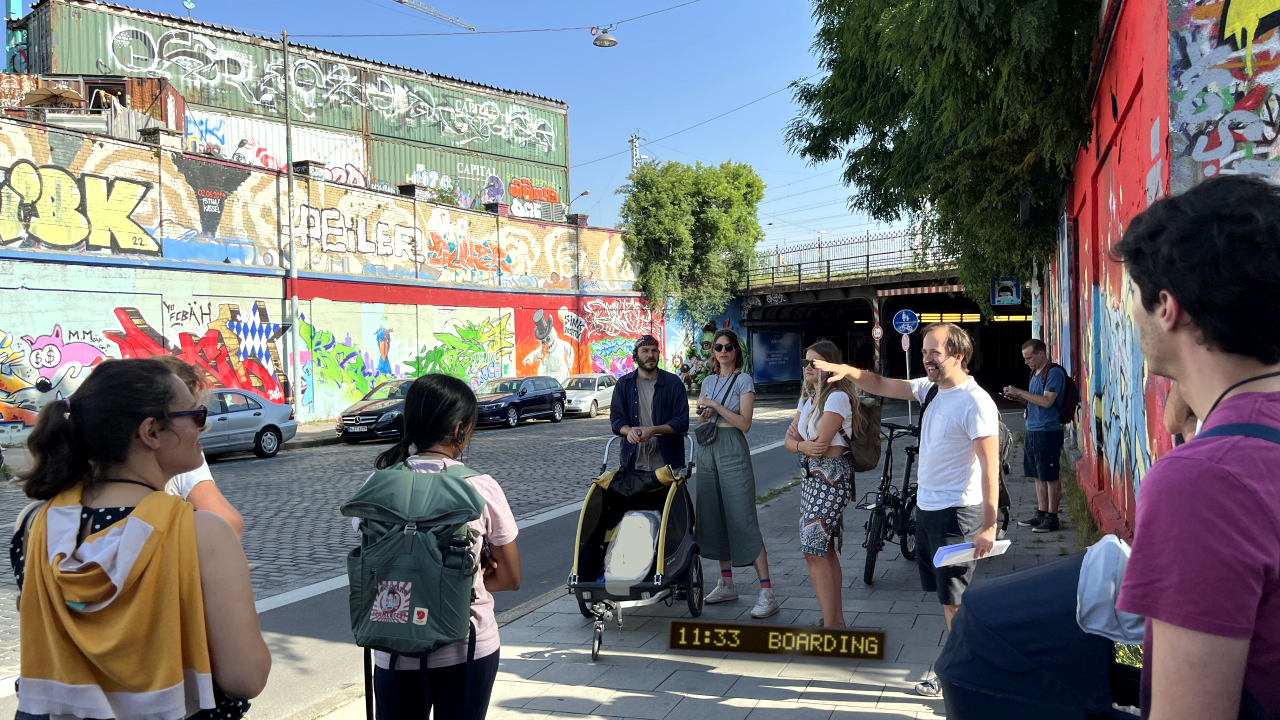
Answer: {"hour": 11, "minute": 33}
